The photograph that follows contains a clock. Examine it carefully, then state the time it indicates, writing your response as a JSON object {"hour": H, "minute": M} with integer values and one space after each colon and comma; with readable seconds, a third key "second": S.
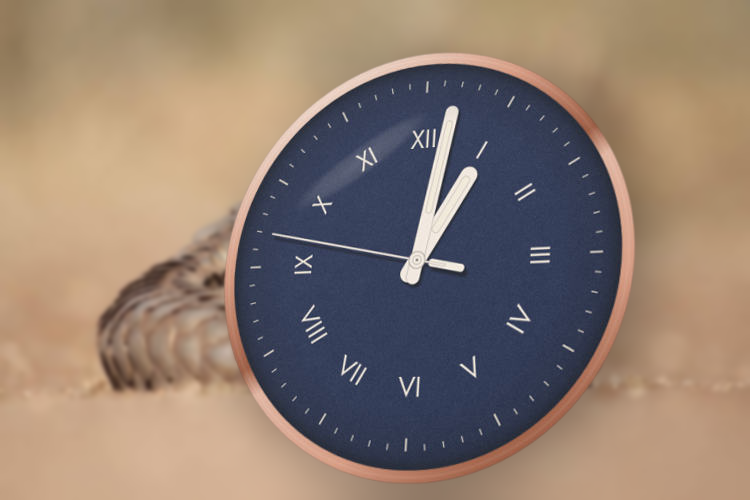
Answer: {"hour": 1, "minute": 1, "second": 47}
